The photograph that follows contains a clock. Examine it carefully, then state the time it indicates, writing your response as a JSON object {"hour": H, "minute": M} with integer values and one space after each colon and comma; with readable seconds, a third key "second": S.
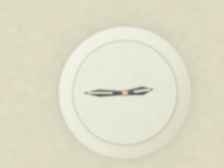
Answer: {"hour": 2, "minute": 45}
